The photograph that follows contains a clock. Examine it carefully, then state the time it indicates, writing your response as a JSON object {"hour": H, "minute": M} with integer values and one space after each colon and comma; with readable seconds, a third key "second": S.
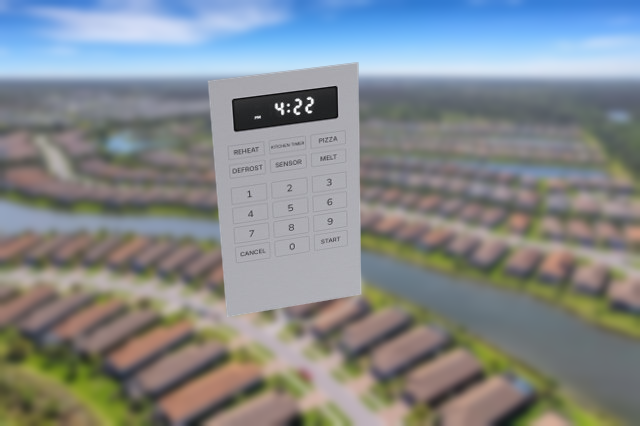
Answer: {"hour": 4, "minute": 22}
